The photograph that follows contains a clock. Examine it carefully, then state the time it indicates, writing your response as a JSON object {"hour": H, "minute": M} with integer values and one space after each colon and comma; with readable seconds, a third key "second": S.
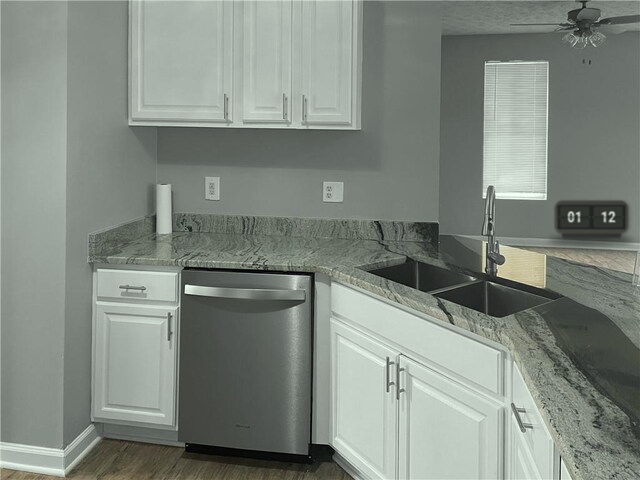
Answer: {"hour": 1, "minute": 12}
